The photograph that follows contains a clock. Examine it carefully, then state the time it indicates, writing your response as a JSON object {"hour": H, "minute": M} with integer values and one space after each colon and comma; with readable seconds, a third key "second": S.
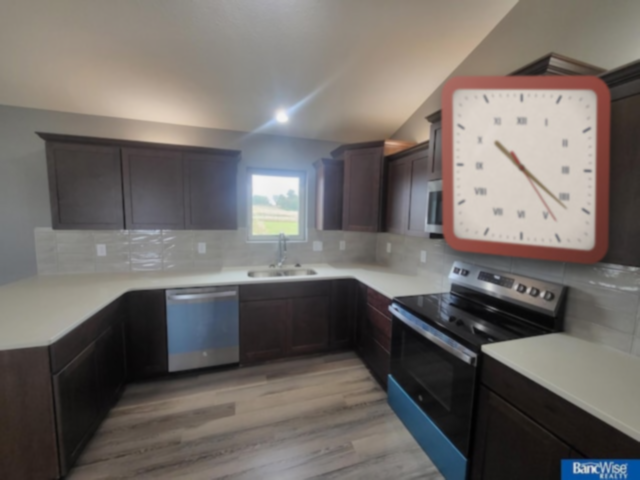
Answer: {"hour": 10, "minute": 21, "second": 24}
